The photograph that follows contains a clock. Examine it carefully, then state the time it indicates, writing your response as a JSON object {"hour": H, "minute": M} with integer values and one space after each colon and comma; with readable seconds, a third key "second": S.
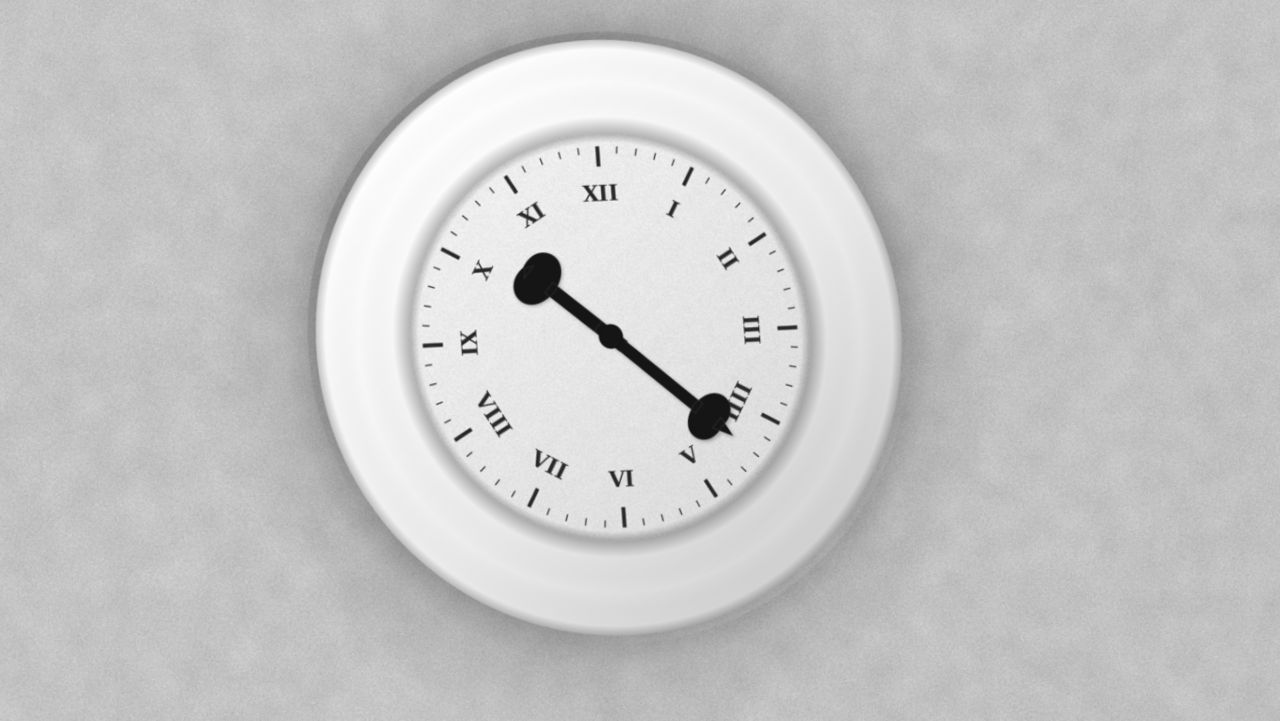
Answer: {"hour": 10, "minute": 22}
